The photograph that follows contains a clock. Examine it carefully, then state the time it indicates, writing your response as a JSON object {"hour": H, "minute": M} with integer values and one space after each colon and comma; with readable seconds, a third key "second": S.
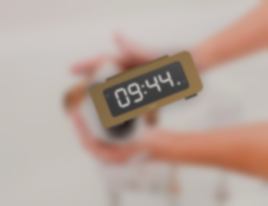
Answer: {"hour": 9, "minute": 44}
